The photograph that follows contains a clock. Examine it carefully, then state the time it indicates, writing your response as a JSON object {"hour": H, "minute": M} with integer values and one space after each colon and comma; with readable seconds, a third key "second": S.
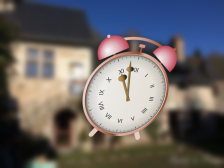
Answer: {"hour": 10, "minute": 58}
